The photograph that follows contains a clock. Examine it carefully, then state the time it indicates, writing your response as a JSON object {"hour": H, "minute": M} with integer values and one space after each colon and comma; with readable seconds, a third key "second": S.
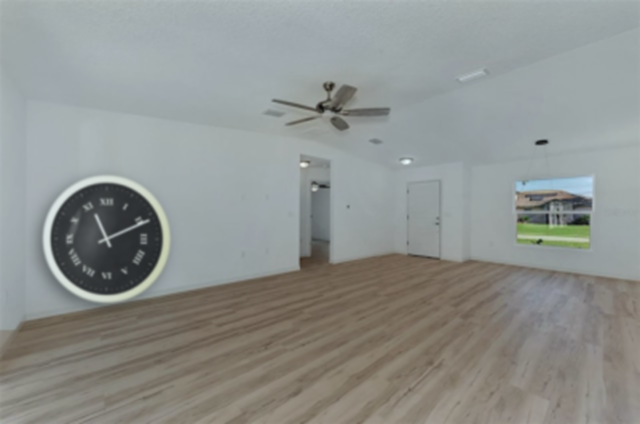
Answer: {"hour": 11, "minute": 11}
